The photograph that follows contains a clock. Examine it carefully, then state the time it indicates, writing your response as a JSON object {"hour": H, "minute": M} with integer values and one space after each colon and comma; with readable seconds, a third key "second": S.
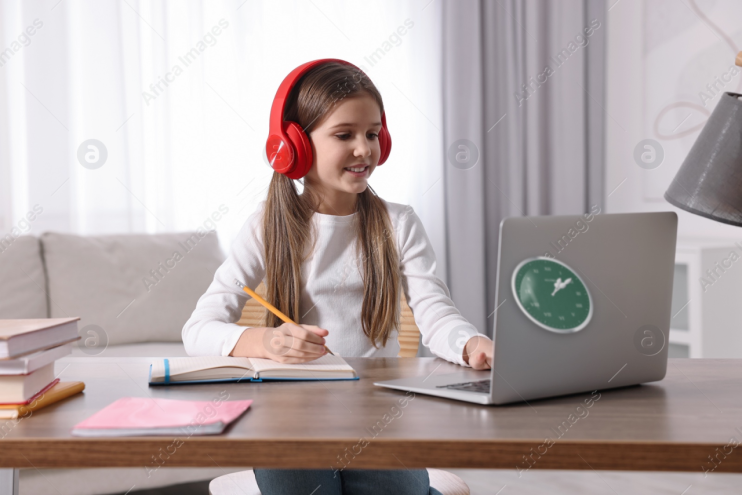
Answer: {"hour": 1, "minute": 9}
